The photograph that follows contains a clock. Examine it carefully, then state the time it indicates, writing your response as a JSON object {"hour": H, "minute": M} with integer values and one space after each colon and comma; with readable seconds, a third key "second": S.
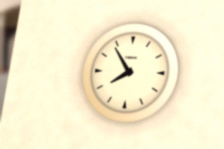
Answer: {"hour": 7, "minute": 54}
